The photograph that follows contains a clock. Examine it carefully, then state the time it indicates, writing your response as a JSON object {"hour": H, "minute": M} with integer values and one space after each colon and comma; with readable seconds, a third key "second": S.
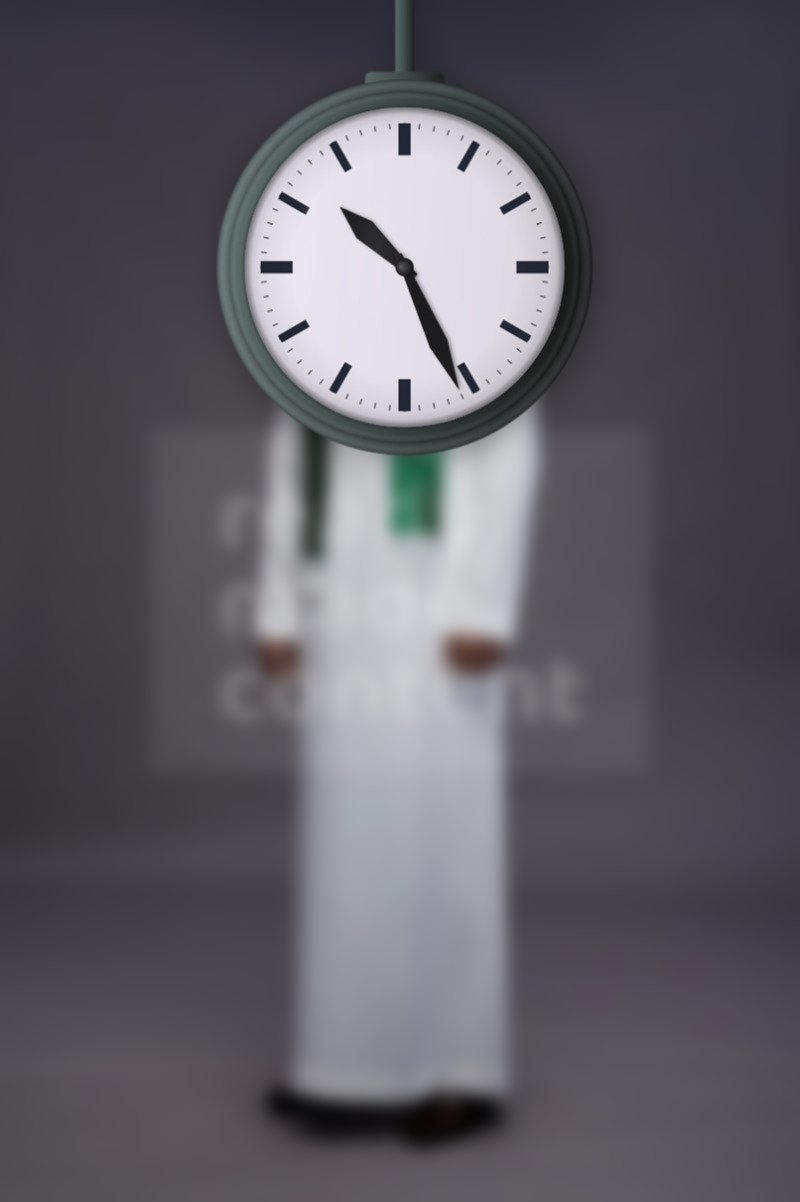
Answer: {"hour": 10, "minute": 26}
